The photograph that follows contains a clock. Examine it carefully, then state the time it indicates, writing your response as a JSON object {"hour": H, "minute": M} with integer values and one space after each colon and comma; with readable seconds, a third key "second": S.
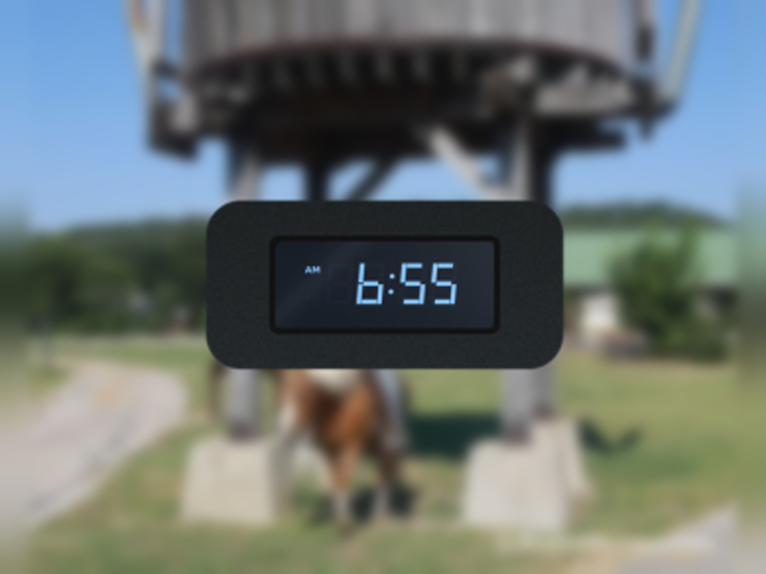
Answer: {"hour": 6, "minute": 55}
